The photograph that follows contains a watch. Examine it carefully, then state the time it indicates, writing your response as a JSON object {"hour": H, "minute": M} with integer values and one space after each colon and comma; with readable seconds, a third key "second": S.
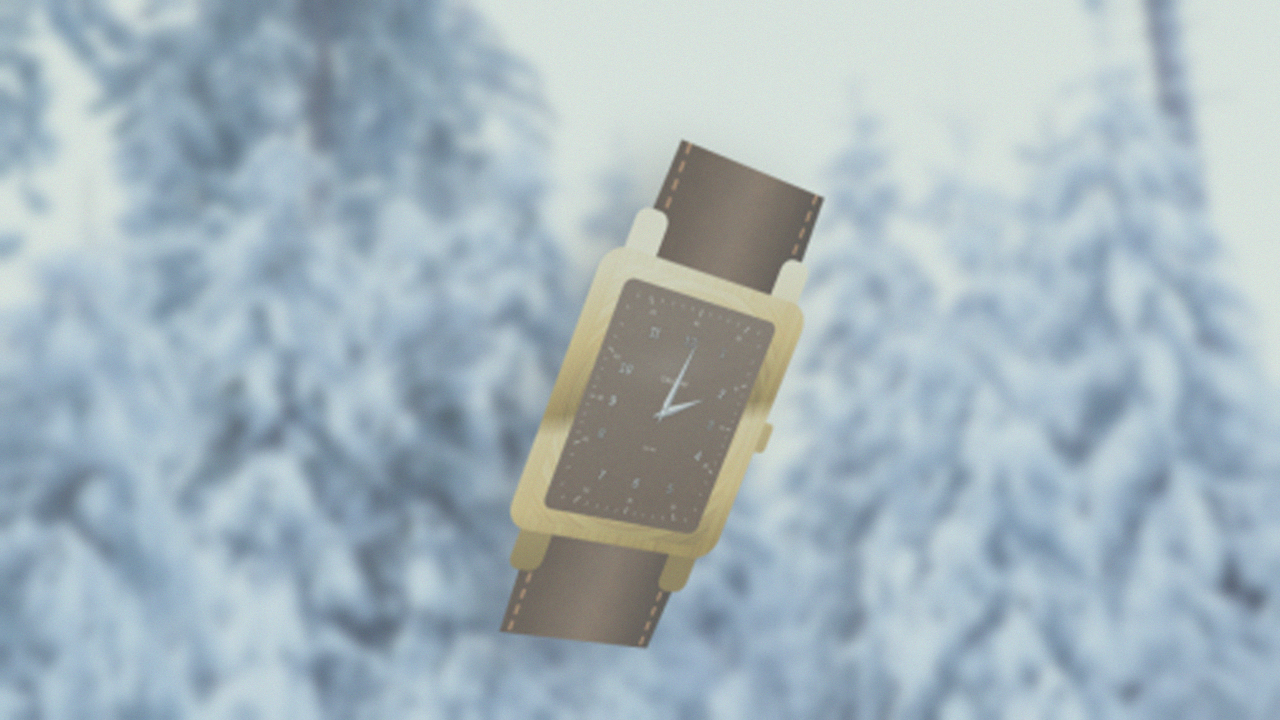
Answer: {"hour": 2, "minute": 1}
